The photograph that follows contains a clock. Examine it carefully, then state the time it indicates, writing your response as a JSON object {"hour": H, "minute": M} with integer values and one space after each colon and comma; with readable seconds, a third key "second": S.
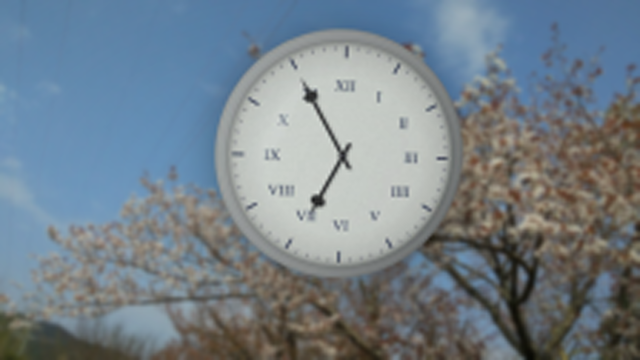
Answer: {"hour": 6, "minute": 55}
